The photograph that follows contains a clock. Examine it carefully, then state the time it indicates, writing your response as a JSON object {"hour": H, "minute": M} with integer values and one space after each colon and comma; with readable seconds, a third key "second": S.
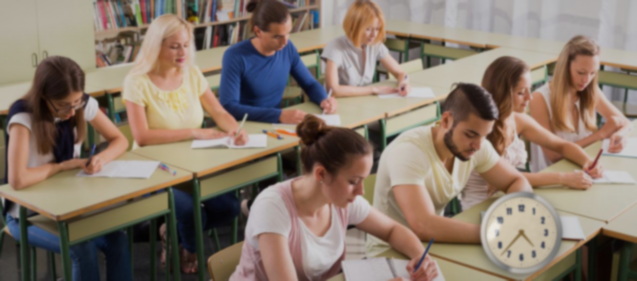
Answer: {"hour": 4, "minute": 37}
